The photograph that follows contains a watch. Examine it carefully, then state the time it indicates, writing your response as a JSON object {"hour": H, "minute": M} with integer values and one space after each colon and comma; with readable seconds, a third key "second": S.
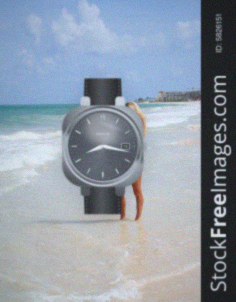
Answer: {"hour": 8, "minute": 17}
